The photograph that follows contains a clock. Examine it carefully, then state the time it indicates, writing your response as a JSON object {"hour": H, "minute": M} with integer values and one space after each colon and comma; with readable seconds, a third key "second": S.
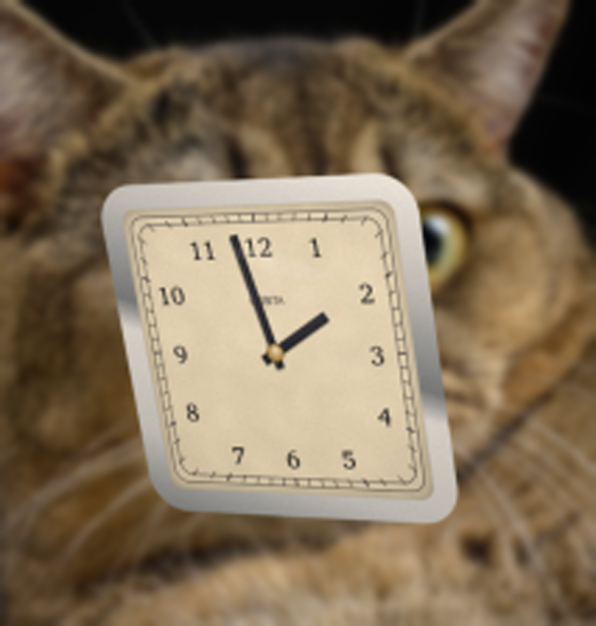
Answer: {"hour": 1, "minute": 58}
